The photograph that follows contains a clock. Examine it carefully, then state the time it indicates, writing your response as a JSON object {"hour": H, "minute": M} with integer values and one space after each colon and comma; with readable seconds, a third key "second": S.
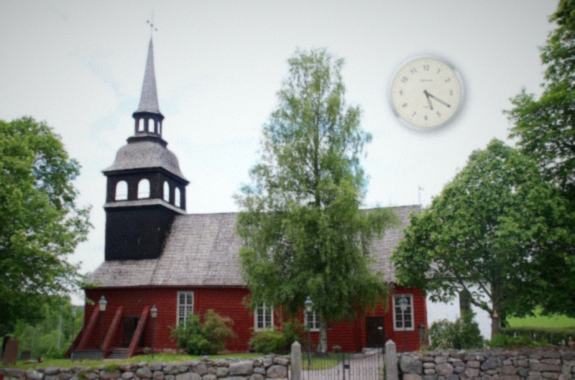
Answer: {"hour": 5, "minute": 20}
